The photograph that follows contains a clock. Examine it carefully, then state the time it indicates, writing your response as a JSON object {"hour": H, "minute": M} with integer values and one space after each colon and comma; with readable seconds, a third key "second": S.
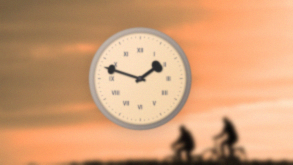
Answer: {"hour": 1, "minute": 48}
